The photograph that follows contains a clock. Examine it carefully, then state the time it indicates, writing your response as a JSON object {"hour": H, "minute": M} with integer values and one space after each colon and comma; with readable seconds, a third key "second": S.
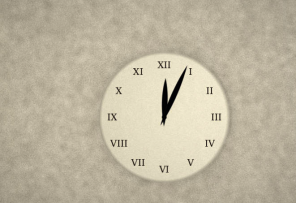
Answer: {"hour": 12, "minute": 4}
